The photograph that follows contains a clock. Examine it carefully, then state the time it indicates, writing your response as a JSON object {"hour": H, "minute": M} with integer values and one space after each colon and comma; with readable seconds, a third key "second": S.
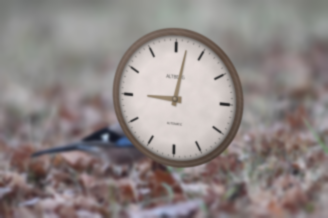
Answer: {"hour": 9, "minute": 2}
